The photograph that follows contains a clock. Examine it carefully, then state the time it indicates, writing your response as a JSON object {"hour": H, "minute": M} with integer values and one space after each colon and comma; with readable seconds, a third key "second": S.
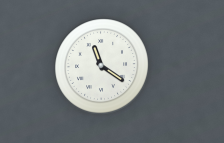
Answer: {"hour": 11, "minute": 21}
